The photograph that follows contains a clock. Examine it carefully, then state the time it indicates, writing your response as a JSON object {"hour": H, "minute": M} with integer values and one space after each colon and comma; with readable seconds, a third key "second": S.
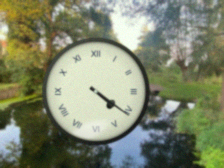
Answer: {"hour": 4, "minute": 21}
